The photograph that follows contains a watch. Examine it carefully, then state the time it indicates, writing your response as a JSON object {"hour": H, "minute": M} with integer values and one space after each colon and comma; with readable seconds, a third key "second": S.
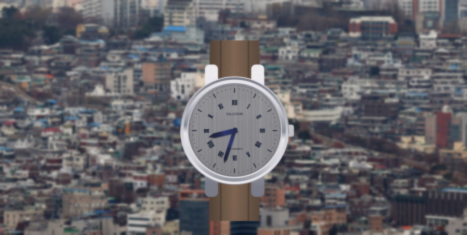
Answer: {"hour": 8, "minute": 33}
